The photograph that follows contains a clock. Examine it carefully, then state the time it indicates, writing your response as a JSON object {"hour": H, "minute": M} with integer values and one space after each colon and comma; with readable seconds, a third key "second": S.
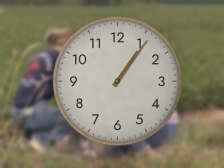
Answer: {"hour": 1, "minute": 6}
